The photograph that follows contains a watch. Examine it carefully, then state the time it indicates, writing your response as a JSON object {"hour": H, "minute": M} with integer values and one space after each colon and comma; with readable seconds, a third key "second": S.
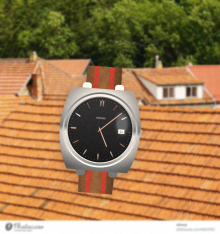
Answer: {"hour": 5, "minute": 8}
